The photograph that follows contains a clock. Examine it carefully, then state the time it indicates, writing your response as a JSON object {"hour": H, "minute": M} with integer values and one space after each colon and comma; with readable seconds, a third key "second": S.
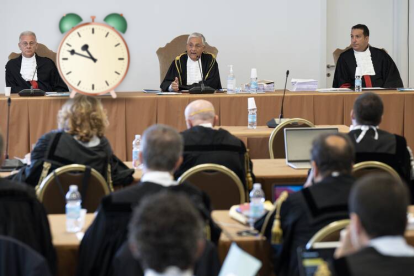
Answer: {"hour": 10, "minute": 48}
